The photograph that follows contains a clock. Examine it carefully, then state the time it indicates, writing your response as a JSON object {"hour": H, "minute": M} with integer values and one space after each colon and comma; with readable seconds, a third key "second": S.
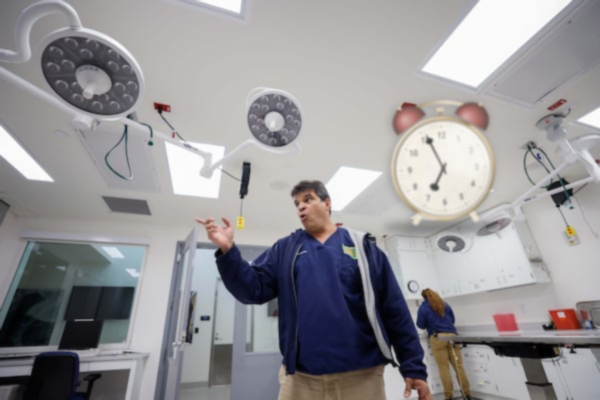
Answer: {"hour": 6, "minute": 56}
